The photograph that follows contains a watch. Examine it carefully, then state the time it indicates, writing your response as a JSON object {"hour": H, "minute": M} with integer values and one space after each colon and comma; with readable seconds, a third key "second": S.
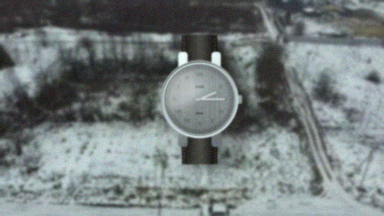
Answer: {"hour": 2, "minute": 15}
